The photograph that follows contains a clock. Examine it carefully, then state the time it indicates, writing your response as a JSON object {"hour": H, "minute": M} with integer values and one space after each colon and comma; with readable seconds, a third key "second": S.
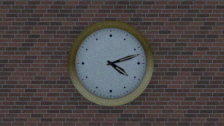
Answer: {"hour": 4, "minute": 12}
